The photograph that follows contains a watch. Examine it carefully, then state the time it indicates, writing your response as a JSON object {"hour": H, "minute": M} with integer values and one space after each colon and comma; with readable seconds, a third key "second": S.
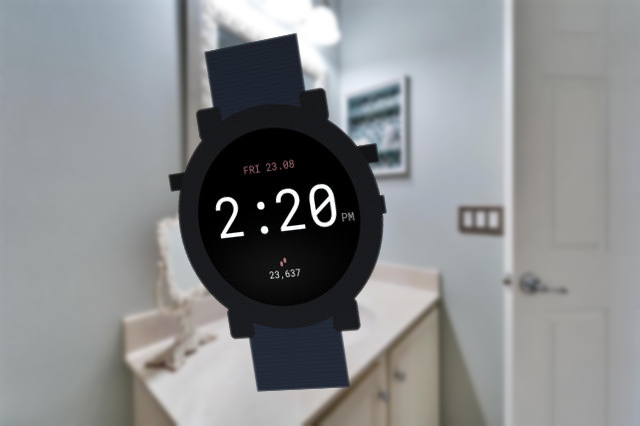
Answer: {"hour": 2, "minute": 20}
